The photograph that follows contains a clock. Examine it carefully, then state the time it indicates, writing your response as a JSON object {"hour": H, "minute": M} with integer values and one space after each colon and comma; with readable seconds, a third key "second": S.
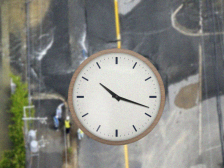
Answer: {"hour": 10, "minute": 18}
